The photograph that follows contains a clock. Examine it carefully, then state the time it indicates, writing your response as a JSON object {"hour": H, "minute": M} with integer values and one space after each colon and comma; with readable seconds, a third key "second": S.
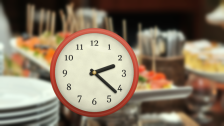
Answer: {"hour": 2, "minute": 22}
